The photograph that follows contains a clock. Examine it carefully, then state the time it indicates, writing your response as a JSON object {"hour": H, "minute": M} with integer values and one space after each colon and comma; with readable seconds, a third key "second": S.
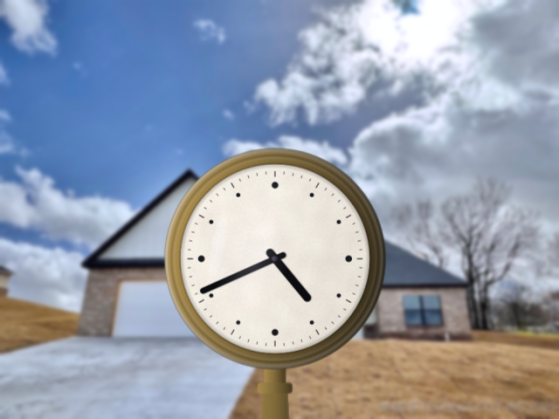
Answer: {"hour": 4, "minute": 41}
